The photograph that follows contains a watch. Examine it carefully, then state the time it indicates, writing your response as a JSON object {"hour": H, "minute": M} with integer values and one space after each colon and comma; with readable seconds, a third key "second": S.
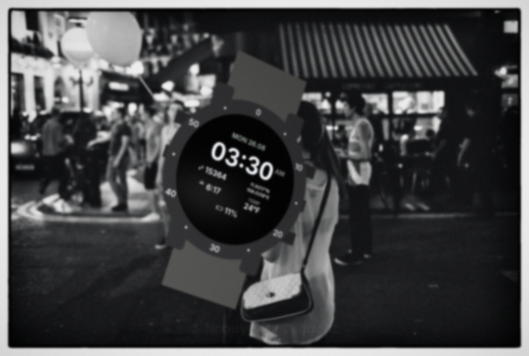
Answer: {"hour": 3, "minute": 30}
